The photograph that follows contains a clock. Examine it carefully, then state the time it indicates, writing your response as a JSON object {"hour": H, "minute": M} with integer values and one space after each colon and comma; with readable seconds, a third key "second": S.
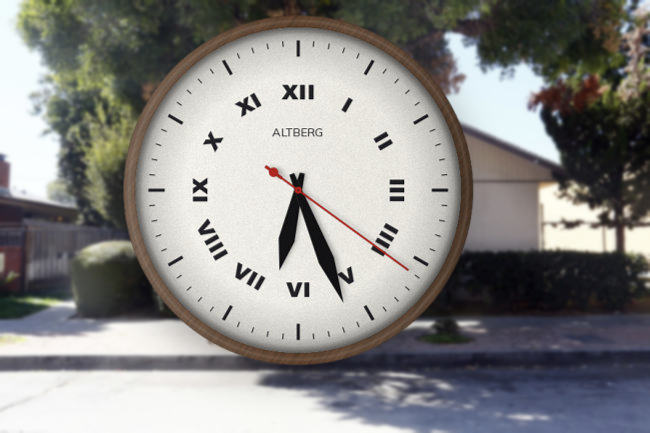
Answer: {"hour": 6, "minute": 26, "second": 21}
